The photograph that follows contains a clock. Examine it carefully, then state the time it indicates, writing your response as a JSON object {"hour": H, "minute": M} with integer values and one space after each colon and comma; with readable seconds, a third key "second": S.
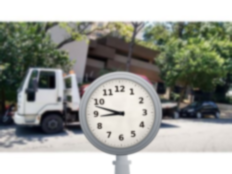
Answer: {"hour": 8, "minute": 48}
